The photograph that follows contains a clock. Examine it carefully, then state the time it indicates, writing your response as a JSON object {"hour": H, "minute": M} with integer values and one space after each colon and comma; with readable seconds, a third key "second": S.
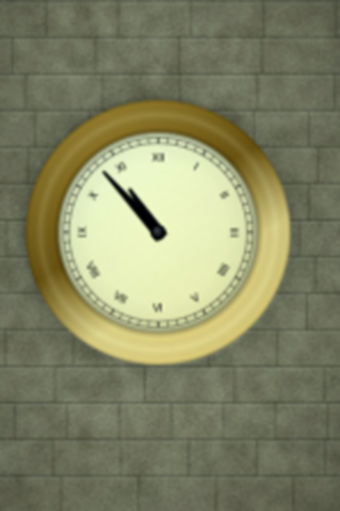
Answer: {"hour": 10, "minute": 53}
